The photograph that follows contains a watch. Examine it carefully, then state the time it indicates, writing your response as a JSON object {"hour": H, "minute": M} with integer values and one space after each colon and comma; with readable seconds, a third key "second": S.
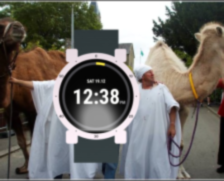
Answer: {"hour": 12, "minute": 38}
